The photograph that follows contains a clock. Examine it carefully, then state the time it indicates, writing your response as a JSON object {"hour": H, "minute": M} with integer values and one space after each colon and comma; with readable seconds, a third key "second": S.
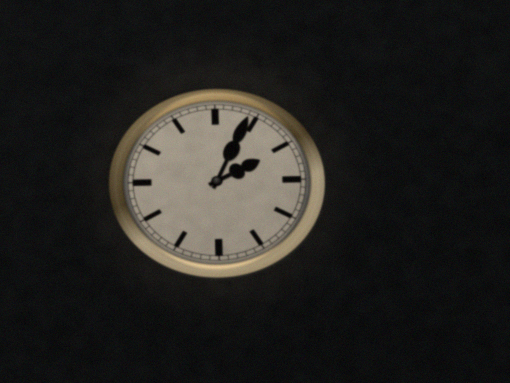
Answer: {"hour": 2, "minute": 4}
